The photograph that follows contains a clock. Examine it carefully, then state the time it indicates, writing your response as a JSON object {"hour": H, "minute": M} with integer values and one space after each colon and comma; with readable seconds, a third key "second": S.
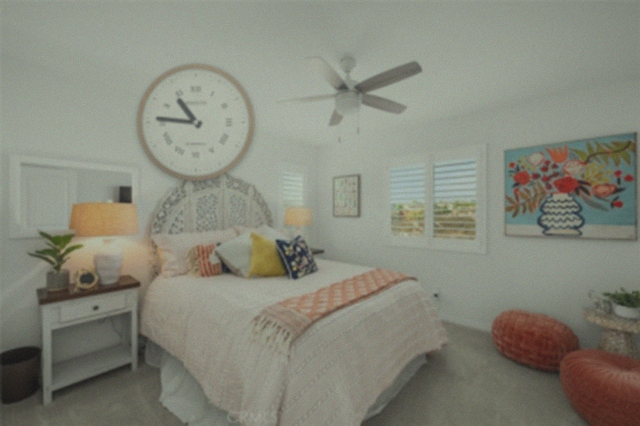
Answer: {"hour": 10, "minute": 46}
